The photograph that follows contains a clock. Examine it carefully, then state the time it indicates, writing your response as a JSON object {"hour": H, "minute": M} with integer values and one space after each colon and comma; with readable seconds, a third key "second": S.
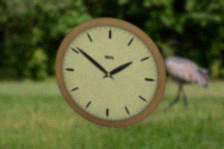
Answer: {"hour": 1, "minute": 51}
